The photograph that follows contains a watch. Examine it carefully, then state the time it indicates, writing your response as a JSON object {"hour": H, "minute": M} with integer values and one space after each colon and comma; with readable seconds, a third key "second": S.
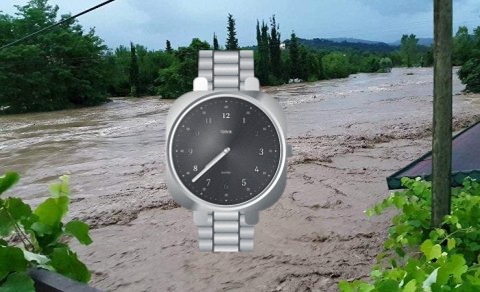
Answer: {"hour": 7, "minute": 38}
